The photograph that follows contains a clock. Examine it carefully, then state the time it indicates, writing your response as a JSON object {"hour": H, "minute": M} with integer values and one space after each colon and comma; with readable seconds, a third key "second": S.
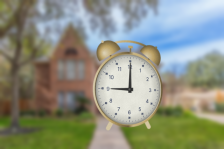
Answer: {"hour": 9, "minute": 0}
